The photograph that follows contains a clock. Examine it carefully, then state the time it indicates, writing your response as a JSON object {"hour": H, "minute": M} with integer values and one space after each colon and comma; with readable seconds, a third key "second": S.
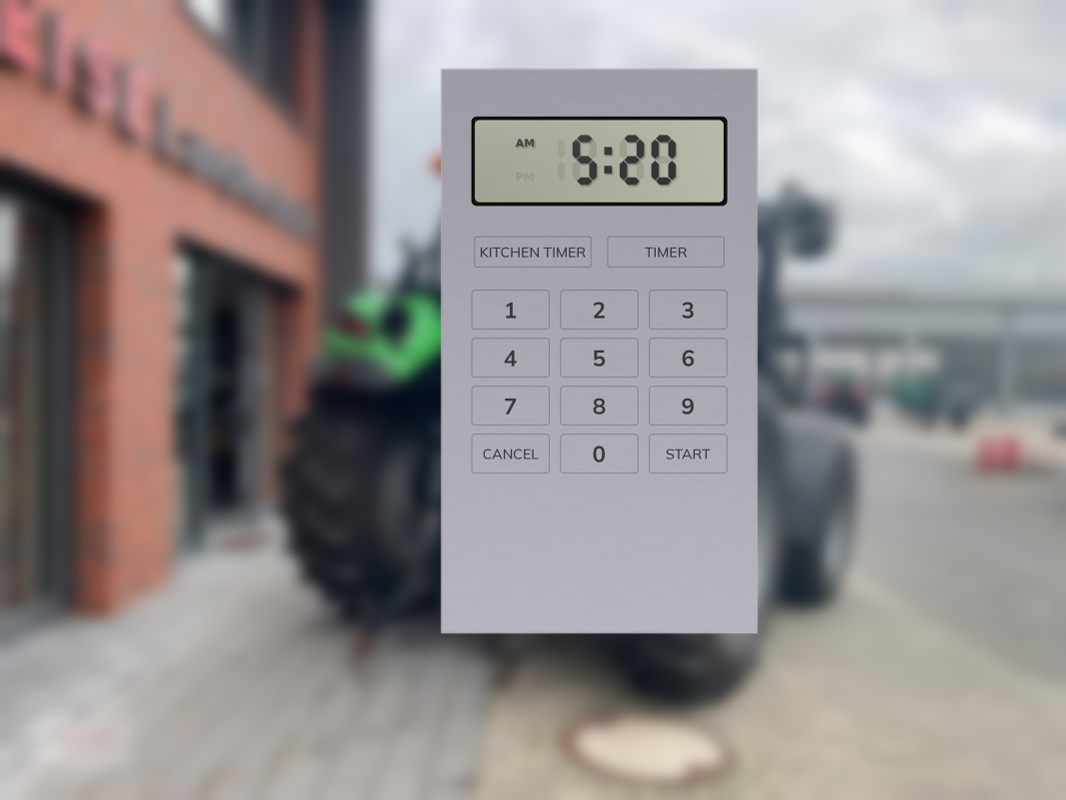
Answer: {"hour": 5, "minute": 20}
